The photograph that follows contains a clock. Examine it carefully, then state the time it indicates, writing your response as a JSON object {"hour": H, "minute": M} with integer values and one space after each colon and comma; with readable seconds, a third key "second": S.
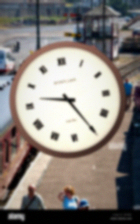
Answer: {"hour": 9, "minute": 25}
